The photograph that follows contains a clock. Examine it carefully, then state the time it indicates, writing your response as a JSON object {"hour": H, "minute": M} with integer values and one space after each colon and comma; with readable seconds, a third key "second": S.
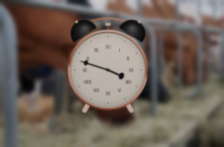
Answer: {"hour": 3, "minute": 48}
